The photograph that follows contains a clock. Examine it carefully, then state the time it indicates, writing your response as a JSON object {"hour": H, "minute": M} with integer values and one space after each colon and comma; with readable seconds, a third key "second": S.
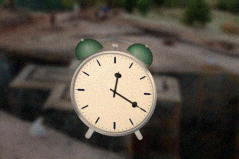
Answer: {"hour": 12, "minute": 20}
